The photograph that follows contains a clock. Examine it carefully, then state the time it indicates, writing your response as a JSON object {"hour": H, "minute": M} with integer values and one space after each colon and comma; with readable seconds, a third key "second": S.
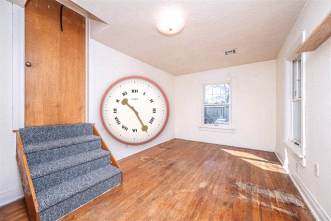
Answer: {"hour": 10, "minute": 25}
